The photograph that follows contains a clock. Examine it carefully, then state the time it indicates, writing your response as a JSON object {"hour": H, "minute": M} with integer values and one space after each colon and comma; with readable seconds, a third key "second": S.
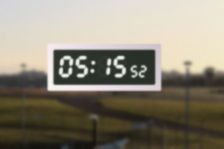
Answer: {"hour": 5, "minute": 15, "second": 52}
